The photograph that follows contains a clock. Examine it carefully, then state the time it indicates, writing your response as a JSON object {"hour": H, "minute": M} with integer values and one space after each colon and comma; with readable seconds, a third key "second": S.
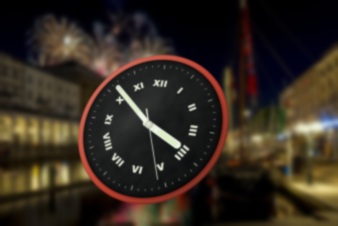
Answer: {"hour": 3, "minute": 51, "second": 26}
